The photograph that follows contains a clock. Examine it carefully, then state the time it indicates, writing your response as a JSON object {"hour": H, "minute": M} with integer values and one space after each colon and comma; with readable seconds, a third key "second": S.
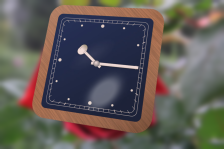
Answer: {"hour": 10, "minute": 15}
